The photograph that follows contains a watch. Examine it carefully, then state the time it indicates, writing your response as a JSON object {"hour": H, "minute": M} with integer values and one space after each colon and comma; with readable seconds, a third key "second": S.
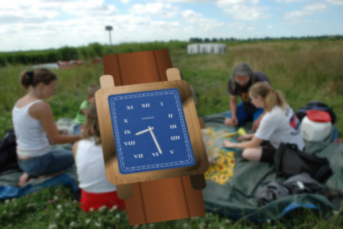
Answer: {"hour": 8, "minute": 28}
